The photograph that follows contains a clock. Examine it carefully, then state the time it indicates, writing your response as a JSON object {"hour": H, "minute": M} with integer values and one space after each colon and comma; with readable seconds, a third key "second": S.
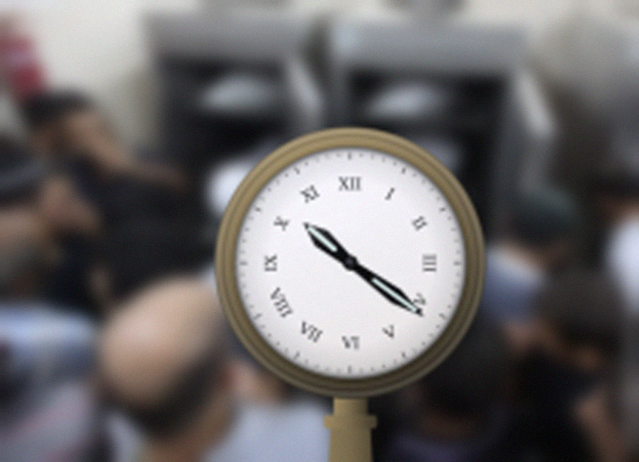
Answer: {"hour": 10, "minute": 21}
